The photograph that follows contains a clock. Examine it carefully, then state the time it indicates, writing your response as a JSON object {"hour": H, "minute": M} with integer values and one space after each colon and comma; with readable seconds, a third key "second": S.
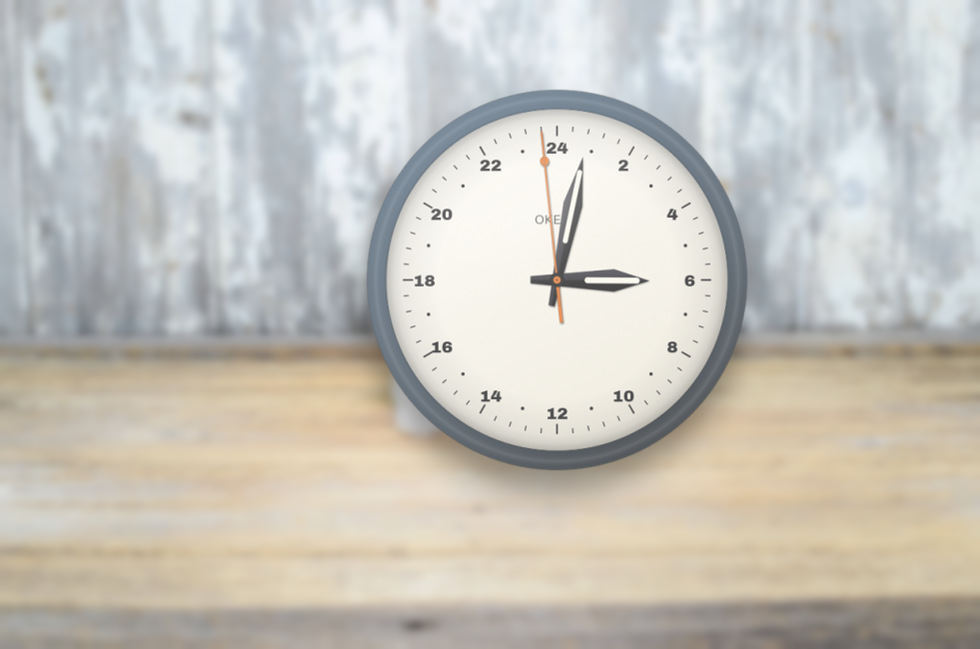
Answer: {"hour": 6, "minute": 1, "second": 59}
